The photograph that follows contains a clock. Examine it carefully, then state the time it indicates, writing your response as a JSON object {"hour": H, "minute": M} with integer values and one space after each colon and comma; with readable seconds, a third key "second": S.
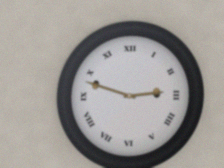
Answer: {"hour": 2, "minute": 48}
